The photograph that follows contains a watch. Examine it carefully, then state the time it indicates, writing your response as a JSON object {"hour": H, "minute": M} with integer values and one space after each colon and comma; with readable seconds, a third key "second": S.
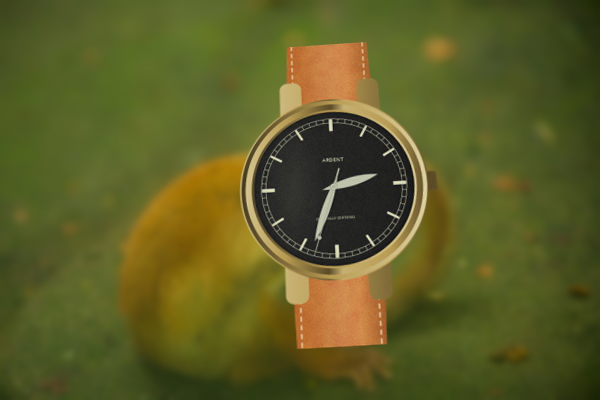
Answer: {"hour": 2, "minute": 33, "second": 33}
